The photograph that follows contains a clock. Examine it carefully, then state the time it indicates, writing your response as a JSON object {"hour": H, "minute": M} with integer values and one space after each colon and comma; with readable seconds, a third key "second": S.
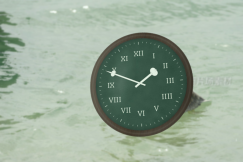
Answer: {"hour": 1, "minute": 49}
